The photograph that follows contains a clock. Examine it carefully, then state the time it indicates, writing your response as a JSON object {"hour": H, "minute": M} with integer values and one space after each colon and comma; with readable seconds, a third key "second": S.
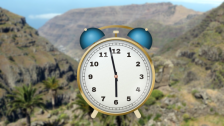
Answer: {"hour": 5, "minute": 58}
